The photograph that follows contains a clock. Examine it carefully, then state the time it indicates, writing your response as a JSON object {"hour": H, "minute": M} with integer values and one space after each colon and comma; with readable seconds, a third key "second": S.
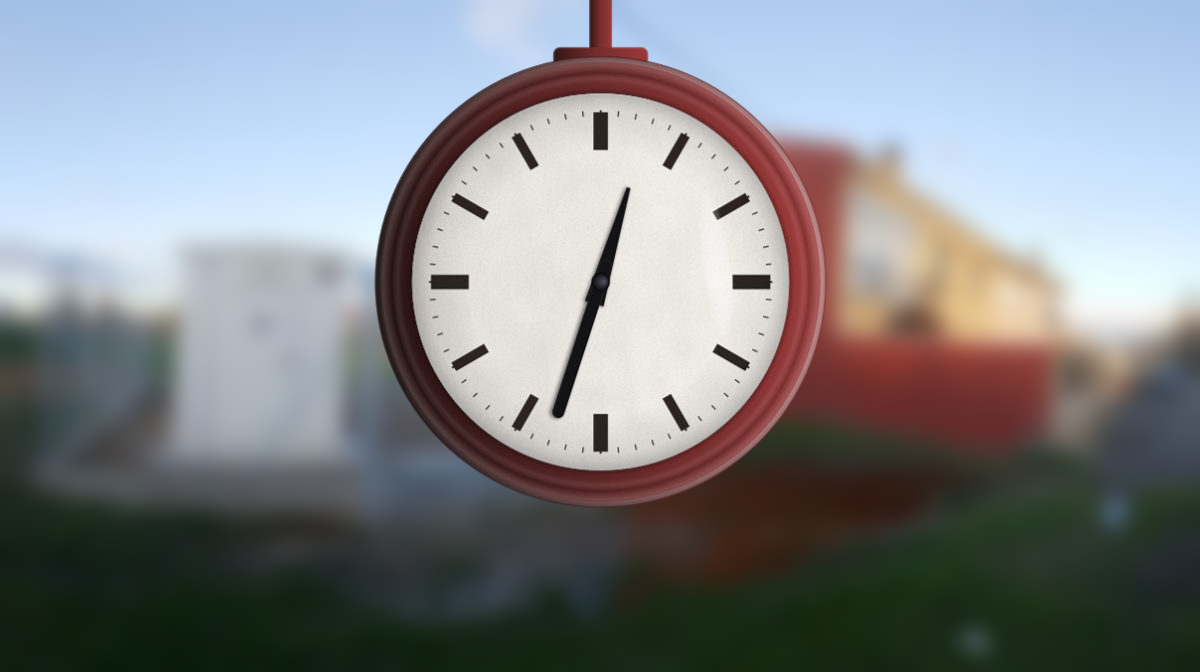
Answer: {"hour": 12, "minute": 33}
